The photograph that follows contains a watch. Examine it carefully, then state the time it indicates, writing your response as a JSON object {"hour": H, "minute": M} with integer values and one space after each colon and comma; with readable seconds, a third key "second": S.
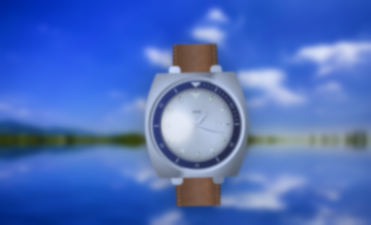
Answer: {"hour": 1, "minute": 18}
